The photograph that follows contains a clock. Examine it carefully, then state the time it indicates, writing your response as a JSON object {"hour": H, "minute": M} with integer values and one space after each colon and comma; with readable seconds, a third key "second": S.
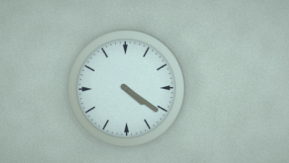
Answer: {"hour": 4, "minute": 21}
